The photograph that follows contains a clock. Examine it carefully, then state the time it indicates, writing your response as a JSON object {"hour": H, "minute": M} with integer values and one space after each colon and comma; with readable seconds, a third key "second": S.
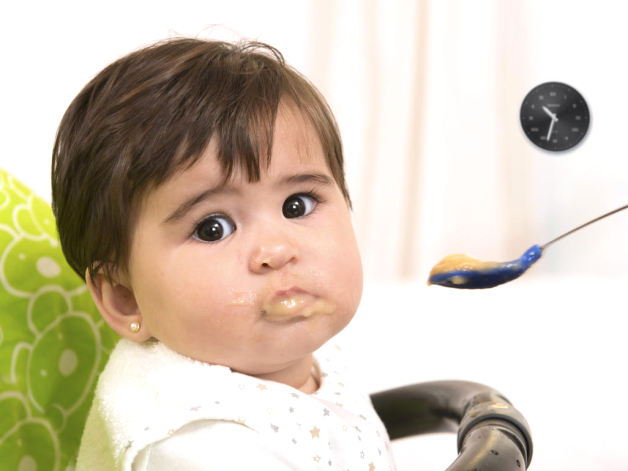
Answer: {"hour": 10, "minute": 33}
